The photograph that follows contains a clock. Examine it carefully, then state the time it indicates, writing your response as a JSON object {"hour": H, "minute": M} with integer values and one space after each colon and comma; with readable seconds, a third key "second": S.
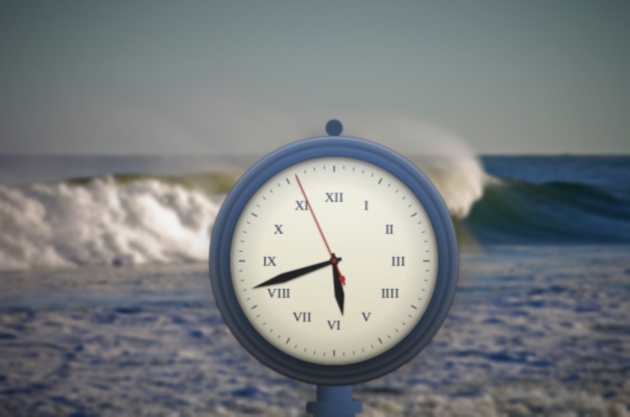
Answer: {"hour": 5, "minute": 41, "second": 56}
